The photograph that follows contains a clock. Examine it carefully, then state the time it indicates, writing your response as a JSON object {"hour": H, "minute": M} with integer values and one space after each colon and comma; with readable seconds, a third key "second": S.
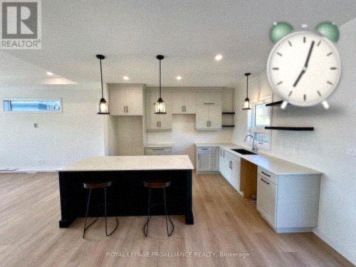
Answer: {"hour": 7, "minute": 3}
